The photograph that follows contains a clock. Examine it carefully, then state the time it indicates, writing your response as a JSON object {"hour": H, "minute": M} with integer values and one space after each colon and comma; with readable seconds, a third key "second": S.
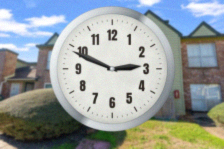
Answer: {"hour": 2, "minute": 49}
